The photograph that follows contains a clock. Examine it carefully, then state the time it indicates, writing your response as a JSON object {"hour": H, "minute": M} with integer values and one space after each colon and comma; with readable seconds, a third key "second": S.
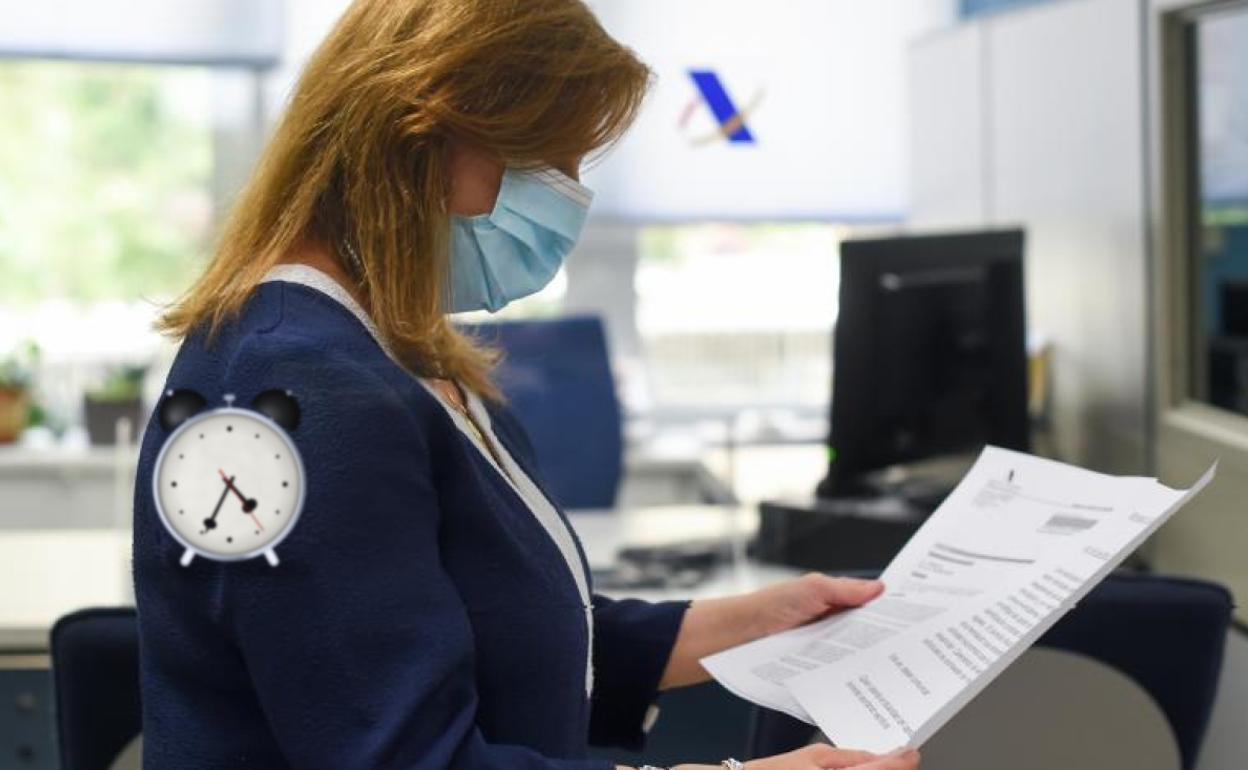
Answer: {"hour": 4, "minute": 34, "second": 24}
